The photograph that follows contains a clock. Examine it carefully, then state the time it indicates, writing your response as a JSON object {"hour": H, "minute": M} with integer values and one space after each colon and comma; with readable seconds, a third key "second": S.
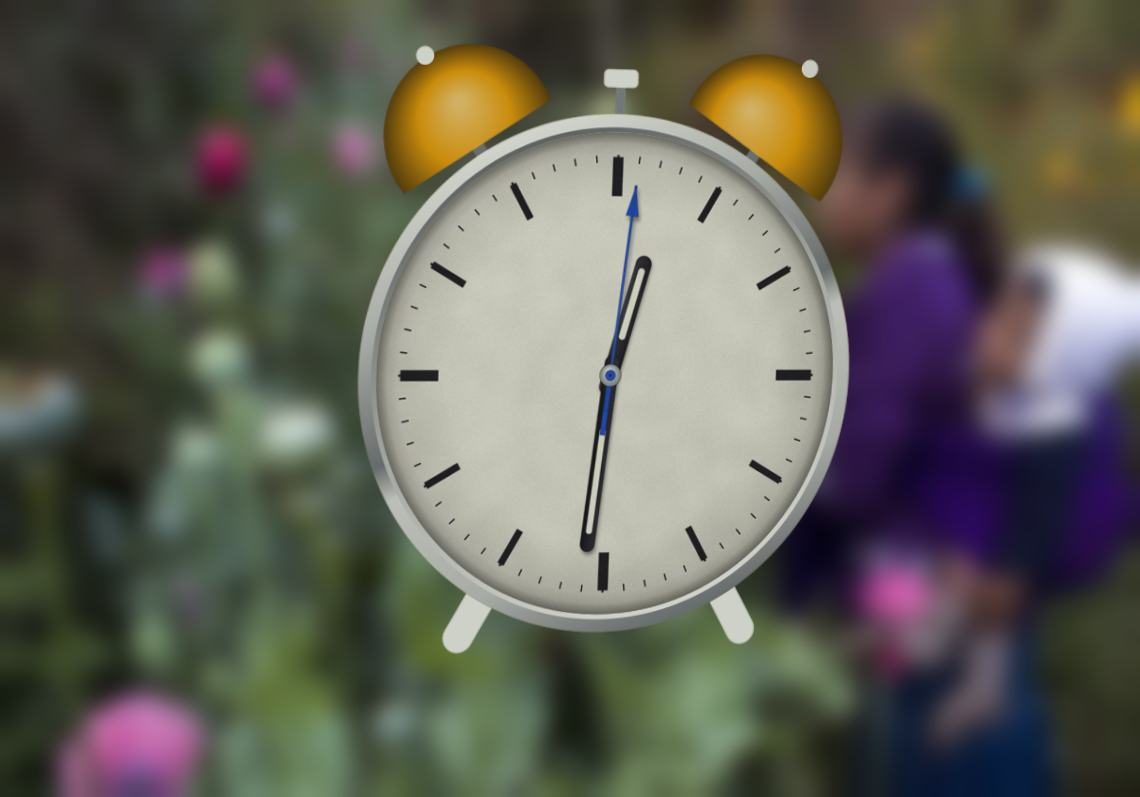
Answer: {"hour": 12, "minute": 31, "second": 1}
